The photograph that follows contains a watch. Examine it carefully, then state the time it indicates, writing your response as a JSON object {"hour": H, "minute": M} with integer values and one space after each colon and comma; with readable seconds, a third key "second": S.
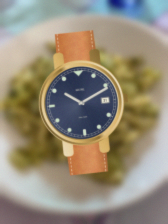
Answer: {"hour": 10, "minute": 11}
